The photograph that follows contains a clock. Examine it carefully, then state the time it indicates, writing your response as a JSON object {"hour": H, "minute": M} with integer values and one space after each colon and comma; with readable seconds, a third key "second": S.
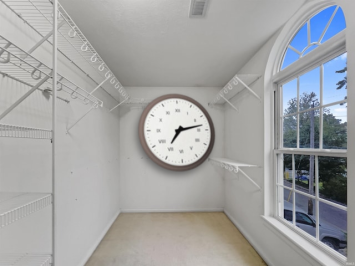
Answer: {"hour": 7, "minute": 13}
